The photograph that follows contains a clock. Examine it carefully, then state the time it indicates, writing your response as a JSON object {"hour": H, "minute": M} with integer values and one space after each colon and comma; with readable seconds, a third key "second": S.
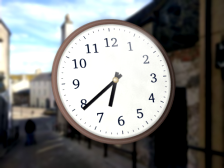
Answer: {"hour": 6, "minute": 39}
